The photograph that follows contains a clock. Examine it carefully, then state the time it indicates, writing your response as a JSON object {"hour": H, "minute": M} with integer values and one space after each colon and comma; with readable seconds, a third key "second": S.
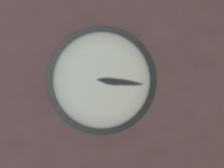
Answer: {"hour": 3, "minute": 16}
